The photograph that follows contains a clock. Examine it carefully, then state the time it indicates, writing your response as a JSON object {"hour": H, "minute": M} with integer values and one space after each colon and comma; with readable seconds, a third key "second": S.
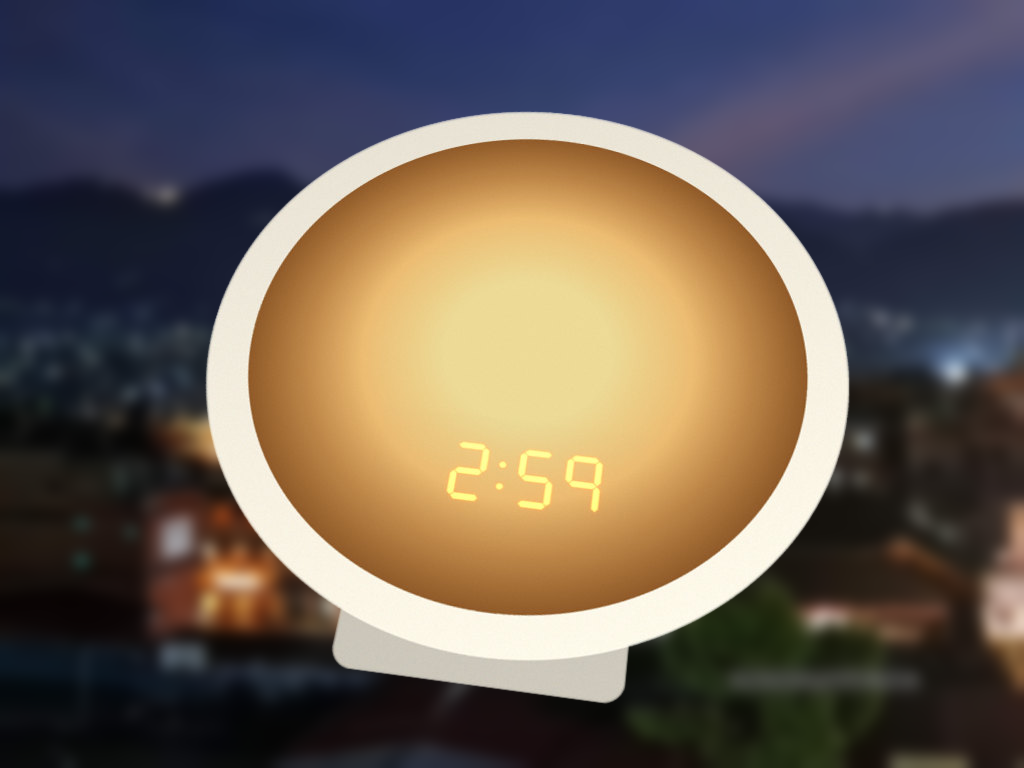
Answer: {"hour": 2, "minute": 59}
